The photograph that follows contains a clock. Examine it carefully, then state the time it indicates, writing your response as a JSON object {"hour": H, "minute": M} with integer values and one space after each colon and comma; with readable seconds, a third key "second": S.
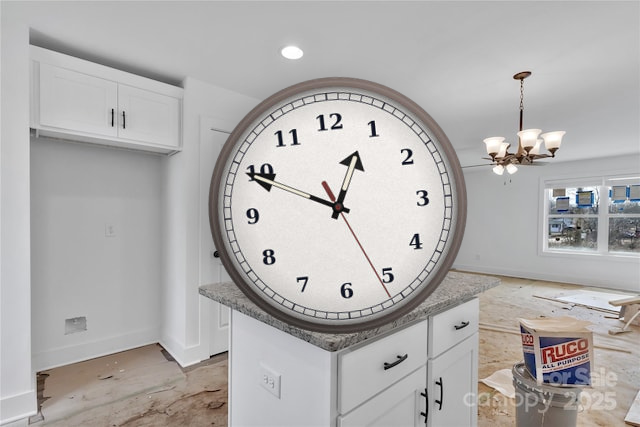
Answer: {"hour": 12, "minute": 49, "second": 26}
